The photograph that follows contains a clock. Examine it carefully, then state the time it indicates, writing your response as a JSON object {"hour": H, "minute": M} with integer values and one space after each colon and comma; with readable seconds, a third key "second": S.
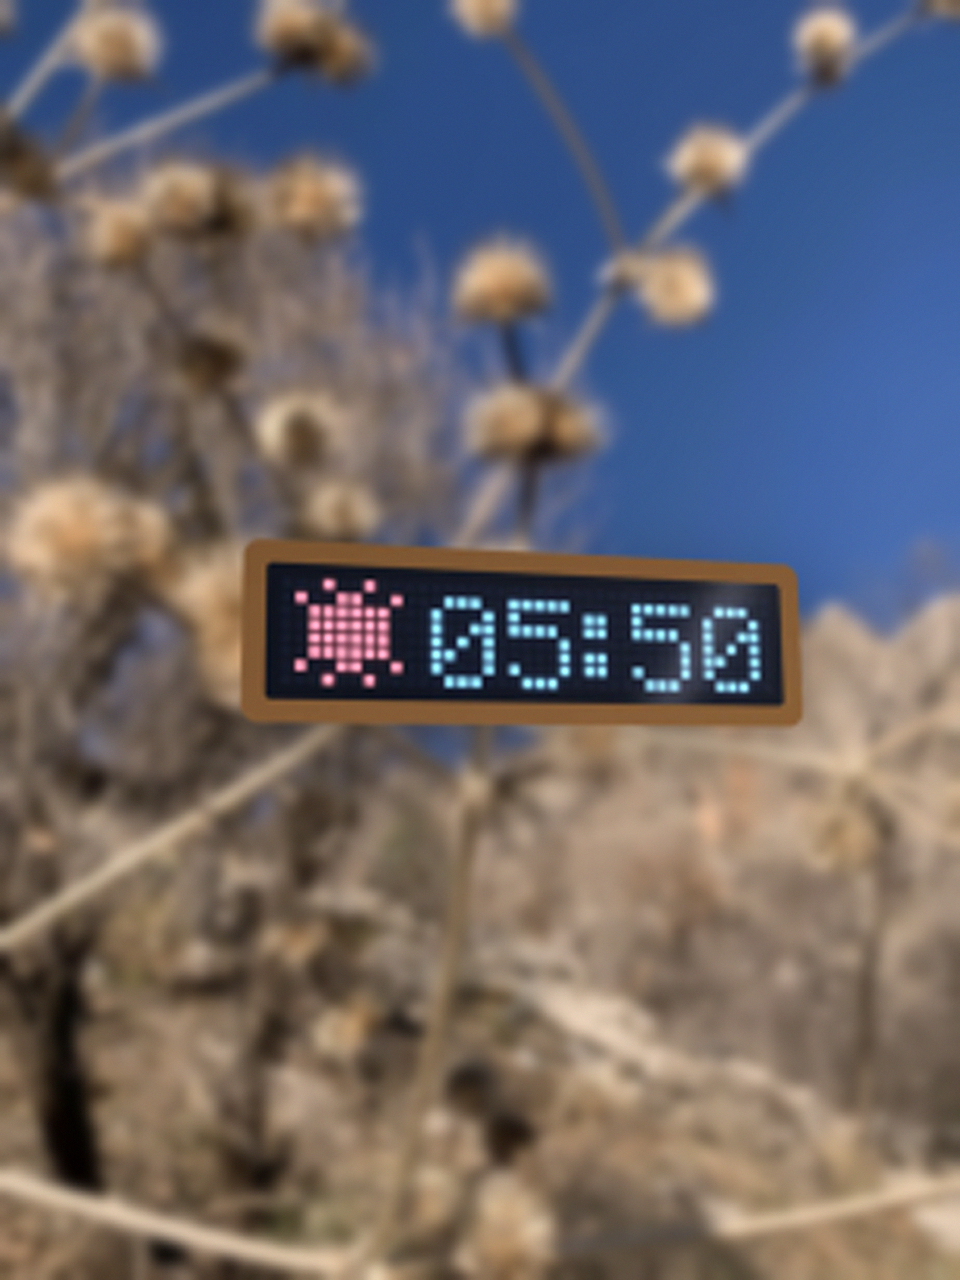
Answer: {"hour": 5, "minute": 50}
